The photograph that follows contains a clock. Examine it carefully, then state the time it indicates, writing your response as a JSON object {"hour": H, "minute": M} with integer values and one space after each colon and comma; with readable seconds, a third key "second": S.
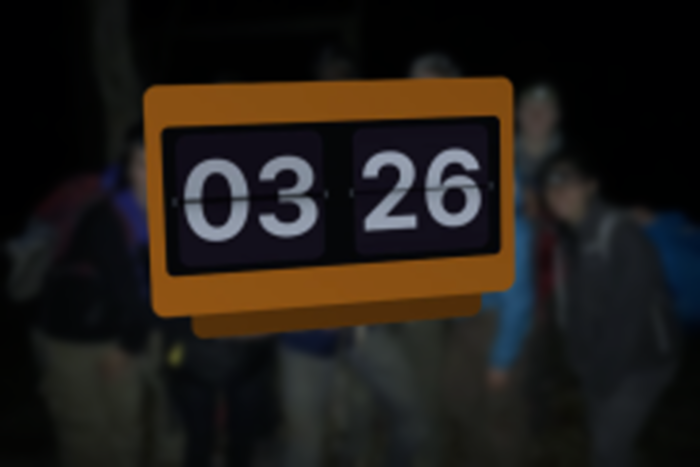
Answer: {"hour": 3, "minute": 26}
